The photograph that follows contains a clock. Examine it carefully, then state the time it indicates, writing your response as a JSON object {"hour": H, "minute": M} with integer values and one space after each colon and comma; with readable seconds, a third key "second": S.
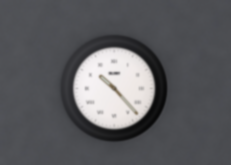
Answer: {"hour": 10, "minute": 23}
